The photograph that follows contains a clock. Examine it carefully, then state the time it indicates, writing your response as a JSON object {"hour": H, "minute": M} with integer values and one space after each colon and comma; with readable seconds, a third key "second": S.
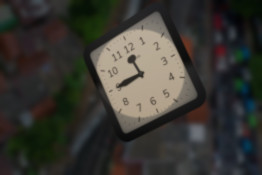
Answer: {"hour": 11, "minute": 45}
